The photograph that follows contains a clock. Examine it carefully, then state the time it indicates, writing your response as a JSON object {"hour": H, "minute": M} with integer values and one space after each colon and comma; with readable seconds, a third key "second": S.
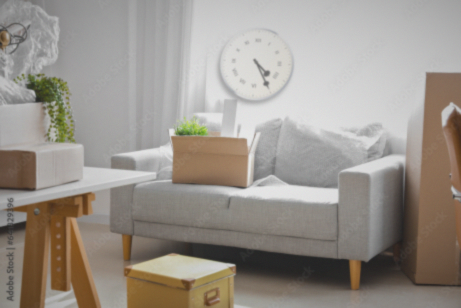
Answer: {"hour": 4, "minute": 25}
